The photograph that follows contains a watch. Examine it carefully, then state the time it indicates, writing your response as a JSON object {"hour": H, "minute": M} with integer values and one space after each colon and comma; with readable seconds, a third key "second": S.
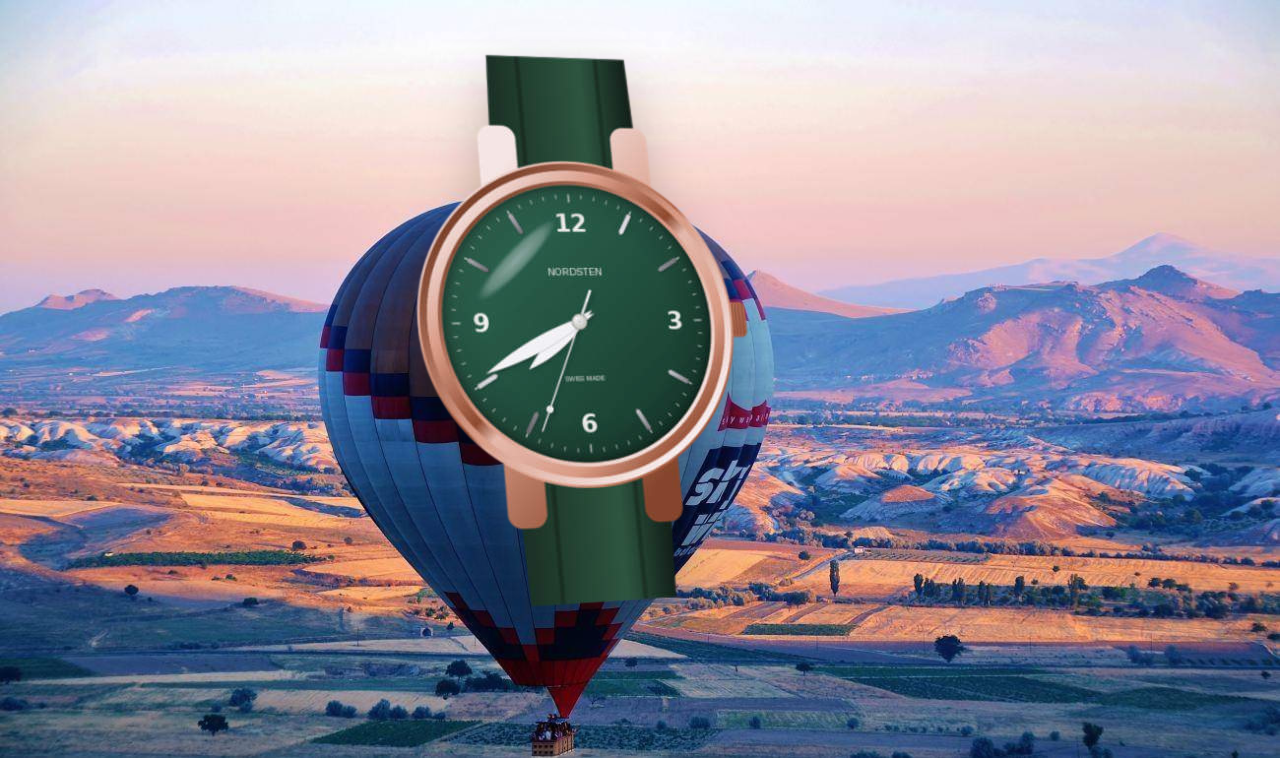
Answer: {"hour": 7, "minute": 40, "second": 34}
